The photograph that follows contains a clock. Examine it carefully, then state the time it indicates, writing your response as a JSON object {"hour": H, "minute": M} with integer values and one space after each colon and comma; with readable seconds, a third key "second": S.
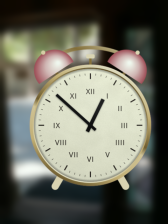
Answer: {"hour": 12, "minute": 52}
